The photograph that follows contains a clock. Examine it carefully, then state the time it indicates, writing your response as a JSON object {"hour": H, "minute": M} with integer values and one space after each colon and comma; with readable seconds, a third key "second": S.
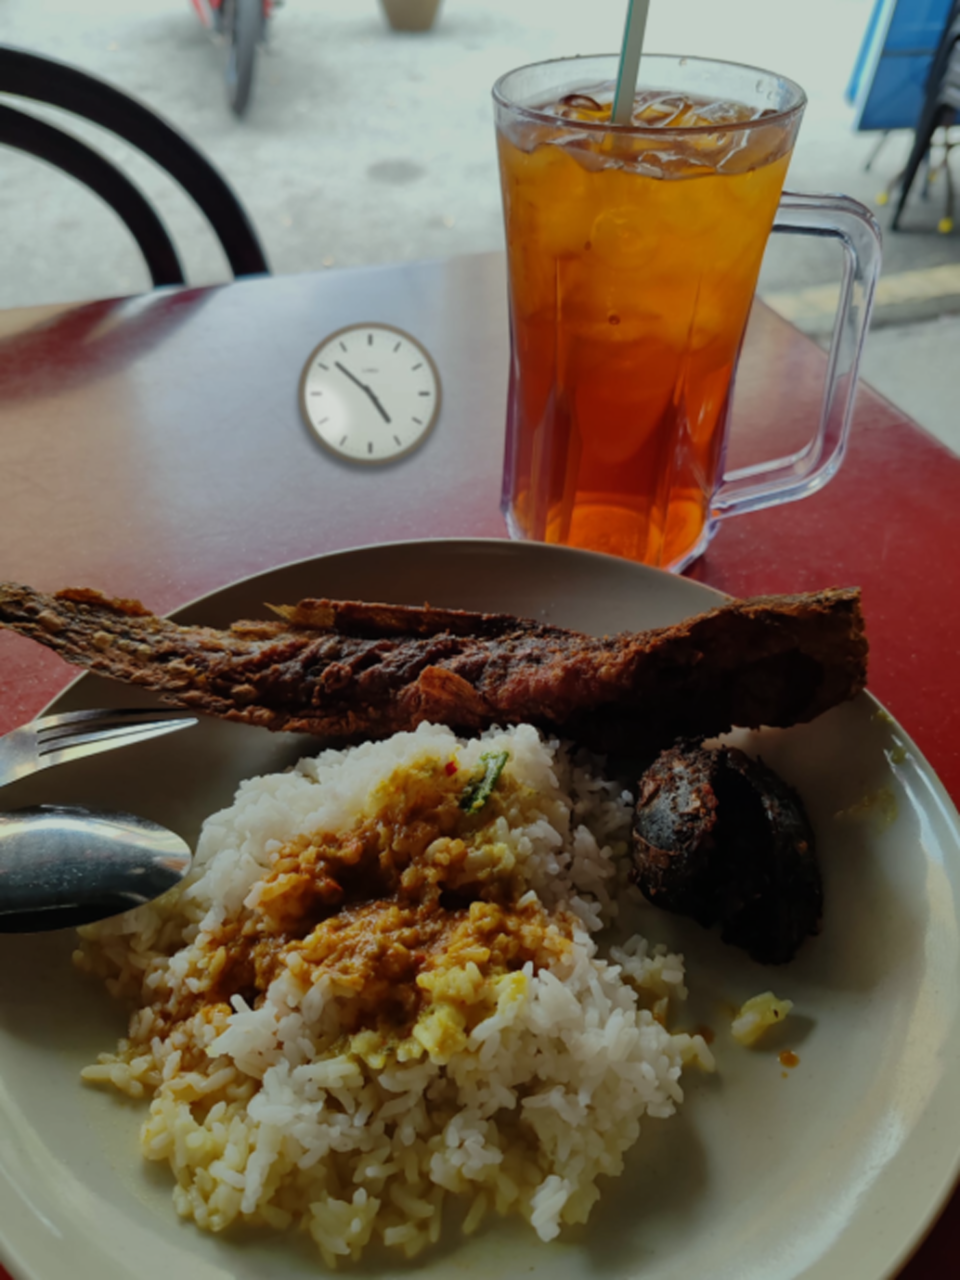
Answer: {"hour": 4, "minute": 52}
